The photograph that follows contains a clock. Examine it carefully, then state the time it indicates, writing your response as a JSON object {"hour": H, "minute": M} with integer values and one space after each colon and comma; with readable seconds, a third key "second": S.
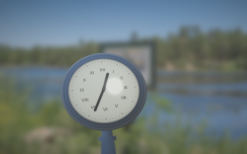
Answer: {"hour": 12, "minute": 34}
